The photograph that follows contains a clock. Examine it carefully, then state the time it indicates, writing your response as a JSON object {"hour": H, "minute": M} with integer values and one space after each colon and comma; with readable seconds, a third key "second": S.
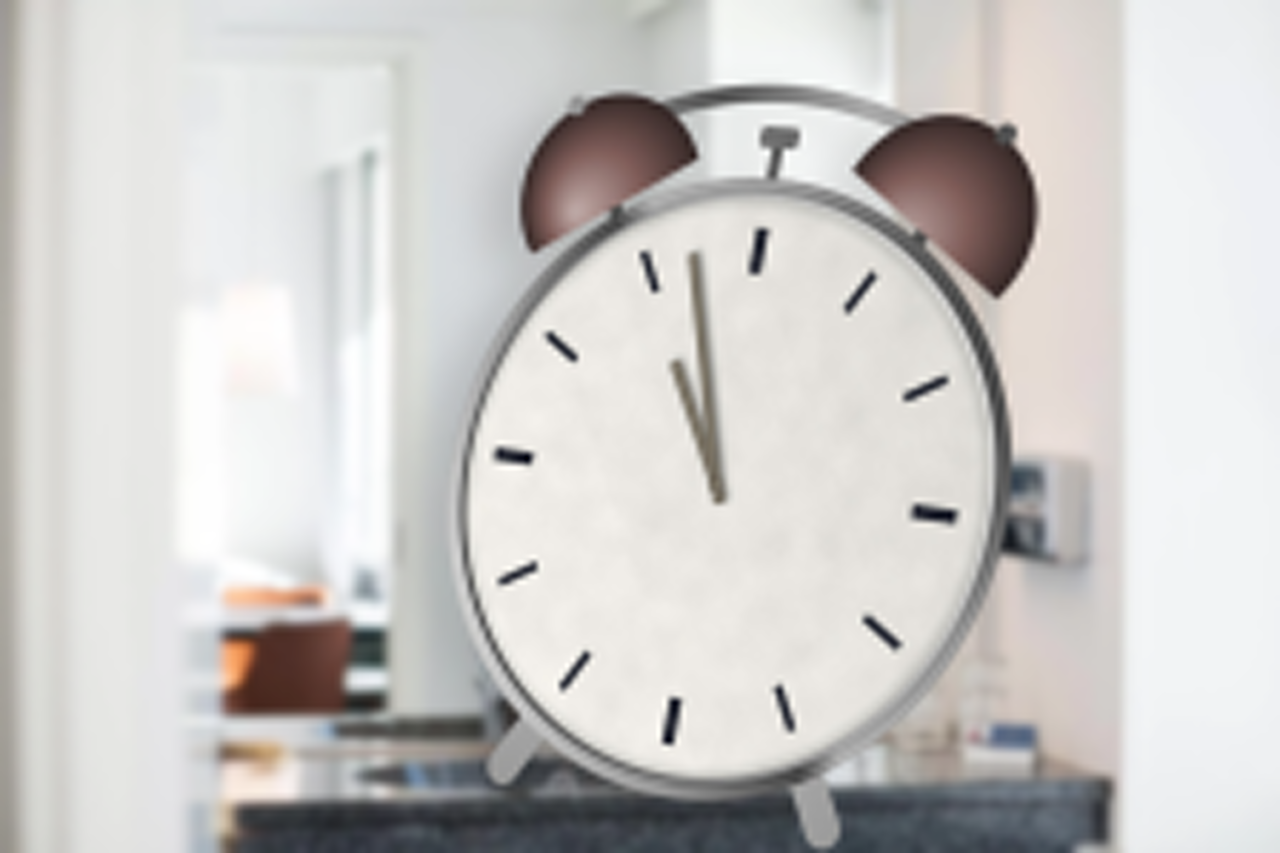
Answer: {"hour": 10, "minute": 57}
